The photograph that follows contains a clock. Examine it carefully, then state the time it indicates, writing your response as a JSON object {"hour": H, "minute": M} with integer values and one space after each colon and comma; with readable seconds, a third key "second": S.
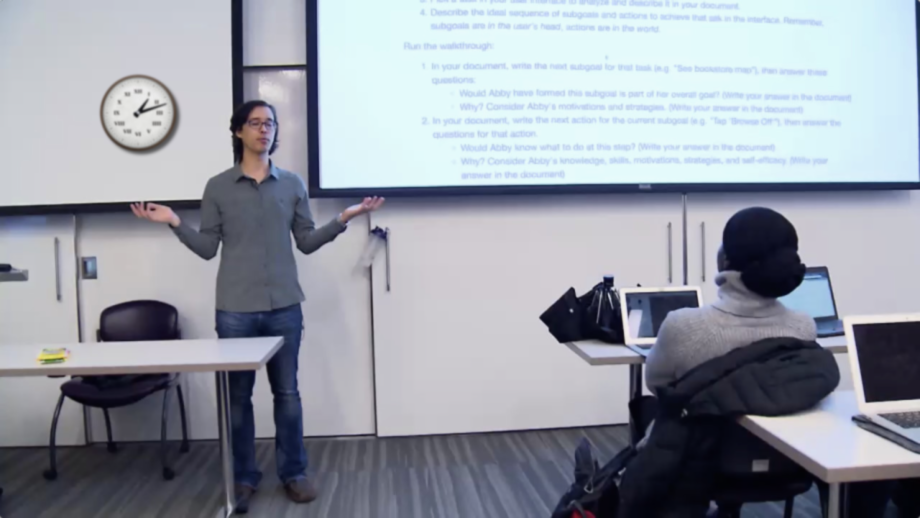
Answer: {"hour": 1, "minute": 12}
